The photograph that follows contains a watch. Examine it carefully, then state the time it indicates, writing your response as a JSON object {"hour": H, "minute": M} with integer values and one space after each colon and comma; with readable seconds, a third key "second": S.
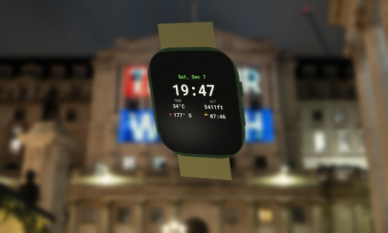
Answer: {"hour": 19, "minute": 47}
